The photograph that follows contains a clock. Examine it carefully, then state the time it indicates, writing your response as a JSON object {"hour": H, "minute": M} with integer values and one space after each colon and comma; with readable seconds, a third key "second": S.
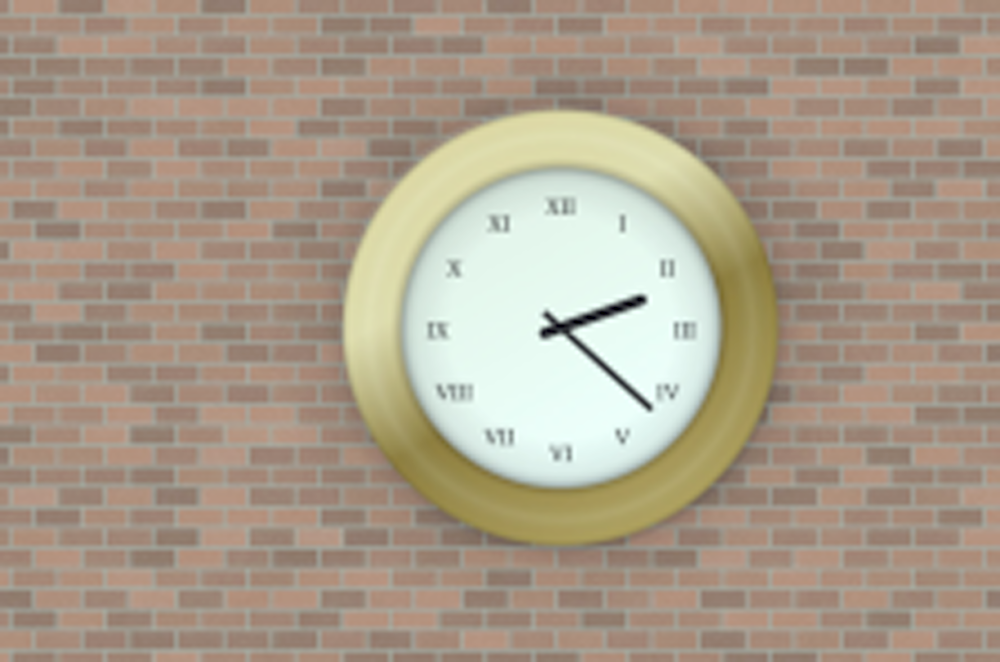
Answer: {"hour": 2, "minute": 22}
